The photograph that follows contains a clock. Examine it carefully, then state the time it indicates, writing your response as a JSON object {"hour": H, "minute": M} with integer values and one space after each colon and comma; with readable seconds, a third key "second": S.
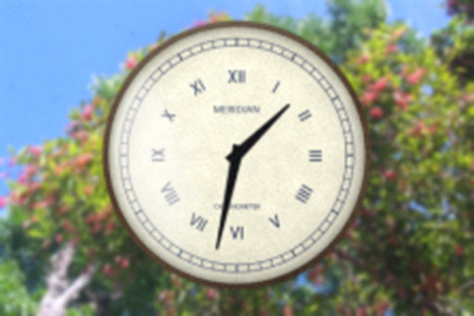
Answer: {"hour": 1, "minute": 32}
